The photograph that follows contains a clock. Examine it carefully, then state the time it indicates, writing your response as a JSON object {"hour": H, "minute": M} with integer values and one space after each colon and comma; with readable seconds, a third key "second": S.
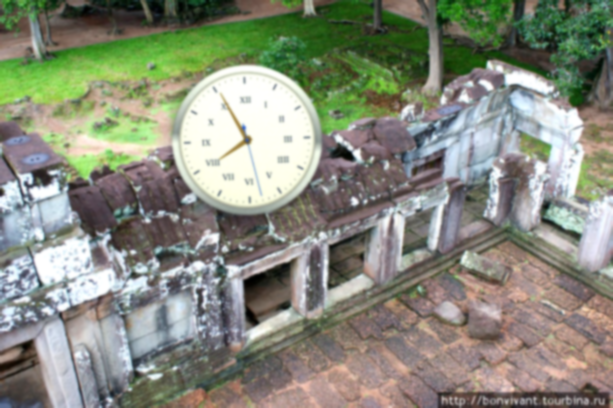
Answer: {"hour": 7, "minute": 55, "second": 28}
